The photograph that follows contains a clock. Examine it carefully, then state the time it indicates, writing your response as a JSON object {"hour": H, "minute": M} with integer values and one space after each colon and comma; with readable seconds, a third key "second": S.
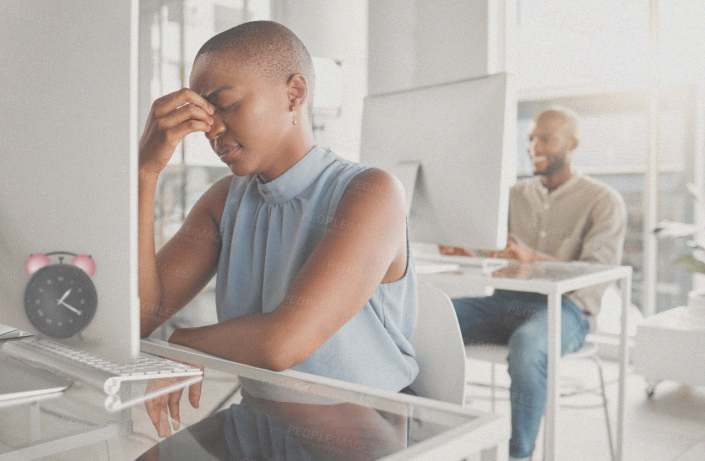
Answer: {"hour": 1, "minute": 20}
